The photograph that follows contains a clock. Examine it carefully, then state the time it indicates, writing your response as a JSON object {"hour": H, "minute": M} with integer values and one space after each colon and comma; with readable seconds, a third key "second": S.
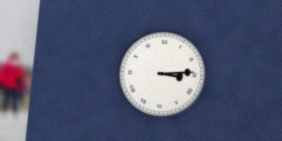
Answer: {"hour": 3, "minute": 14}
